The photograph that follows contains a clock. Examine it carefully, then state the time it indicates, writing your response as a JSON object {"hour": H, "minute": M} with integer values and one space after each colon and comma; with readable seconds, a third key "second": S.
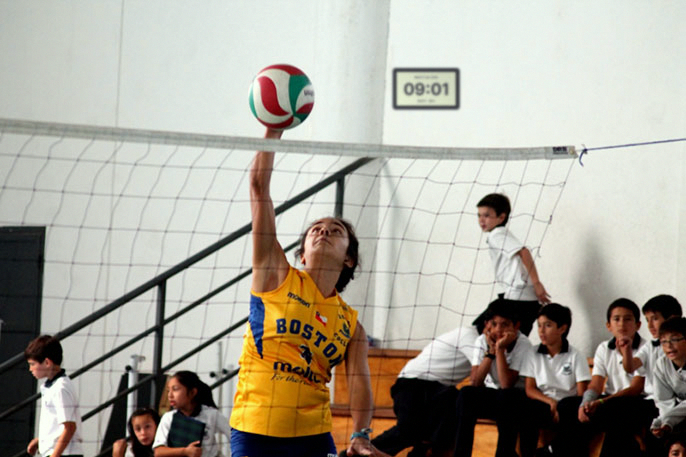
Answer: {"hour": 9, "minute": 1}
